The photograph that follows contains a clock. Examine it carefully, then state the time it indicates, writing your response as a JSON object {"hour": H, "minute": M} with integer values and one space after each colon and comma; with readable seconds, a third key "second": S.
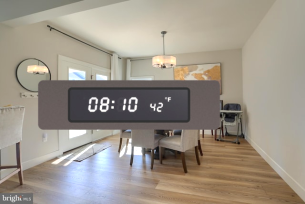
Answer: {"hour": 8, "minute": 10}
